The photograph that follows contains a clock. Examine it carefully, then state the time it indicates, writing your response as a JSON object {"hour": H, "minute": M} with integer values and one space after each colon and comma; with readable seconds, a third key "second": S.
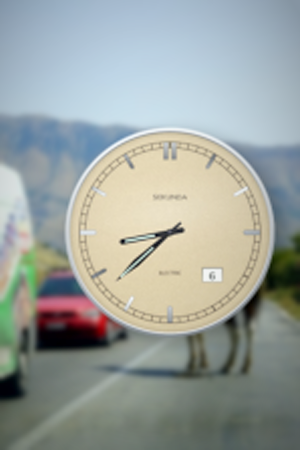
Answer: {"hour": 8, "minute": 38}
